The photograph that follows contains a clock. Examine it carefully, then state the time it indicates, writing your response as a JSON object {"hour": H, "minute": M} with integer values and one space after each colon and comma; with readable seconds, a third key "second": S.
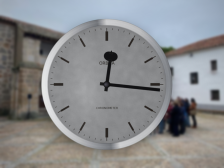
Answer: {"hour": 12, "minute": 16}
